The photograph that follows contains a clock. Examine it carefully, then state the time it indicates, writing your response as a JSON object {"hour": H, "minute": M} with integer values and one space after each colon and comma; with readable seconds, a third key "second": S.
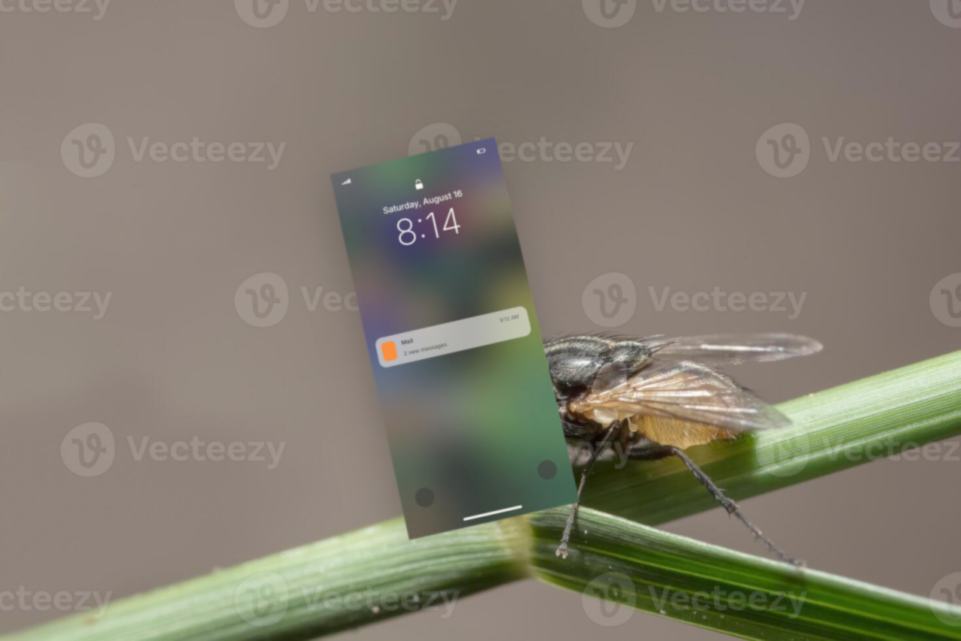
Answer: {"hour": 8, "minute": 14}
